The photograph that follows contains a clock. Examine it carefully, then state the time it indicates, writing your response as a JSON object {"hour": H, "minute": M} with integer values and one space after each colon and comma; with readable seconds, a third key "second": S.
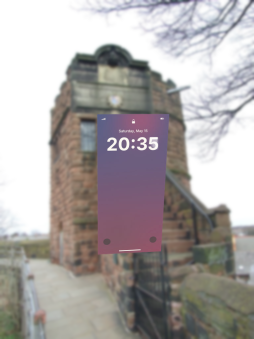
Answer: {"hour": 20, "minute": 35}
